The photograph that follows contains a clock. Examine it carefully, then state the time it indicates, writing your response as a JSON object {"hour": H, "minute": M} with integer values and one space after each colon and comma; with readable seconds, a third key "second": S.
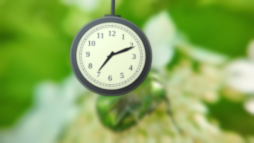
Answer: {"hour": 7, "minute": 11}
